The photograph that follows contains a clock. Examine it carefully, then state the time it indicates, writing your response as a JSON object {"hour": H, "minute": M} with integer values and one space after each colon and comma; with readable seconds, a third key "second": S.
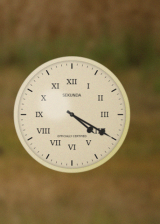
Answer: {"hour": 4, "minute": 20}
